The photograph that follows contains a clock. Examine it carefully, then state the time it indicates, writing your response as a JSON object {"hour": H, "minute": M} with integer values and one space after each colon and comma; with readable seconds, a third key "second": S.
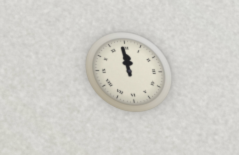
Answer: {"hour": 11, "minute": 59}
